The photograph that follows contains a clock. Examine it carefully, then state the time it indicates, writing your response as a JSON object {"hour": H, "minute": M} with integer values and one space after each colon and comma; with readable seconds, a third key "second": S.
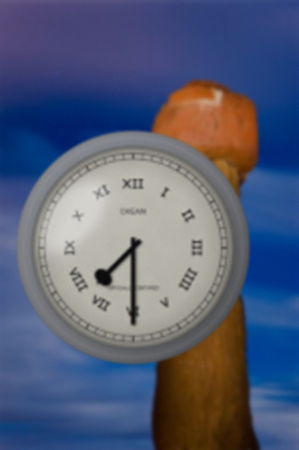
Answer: {"hour": 7, "minute": 30}
